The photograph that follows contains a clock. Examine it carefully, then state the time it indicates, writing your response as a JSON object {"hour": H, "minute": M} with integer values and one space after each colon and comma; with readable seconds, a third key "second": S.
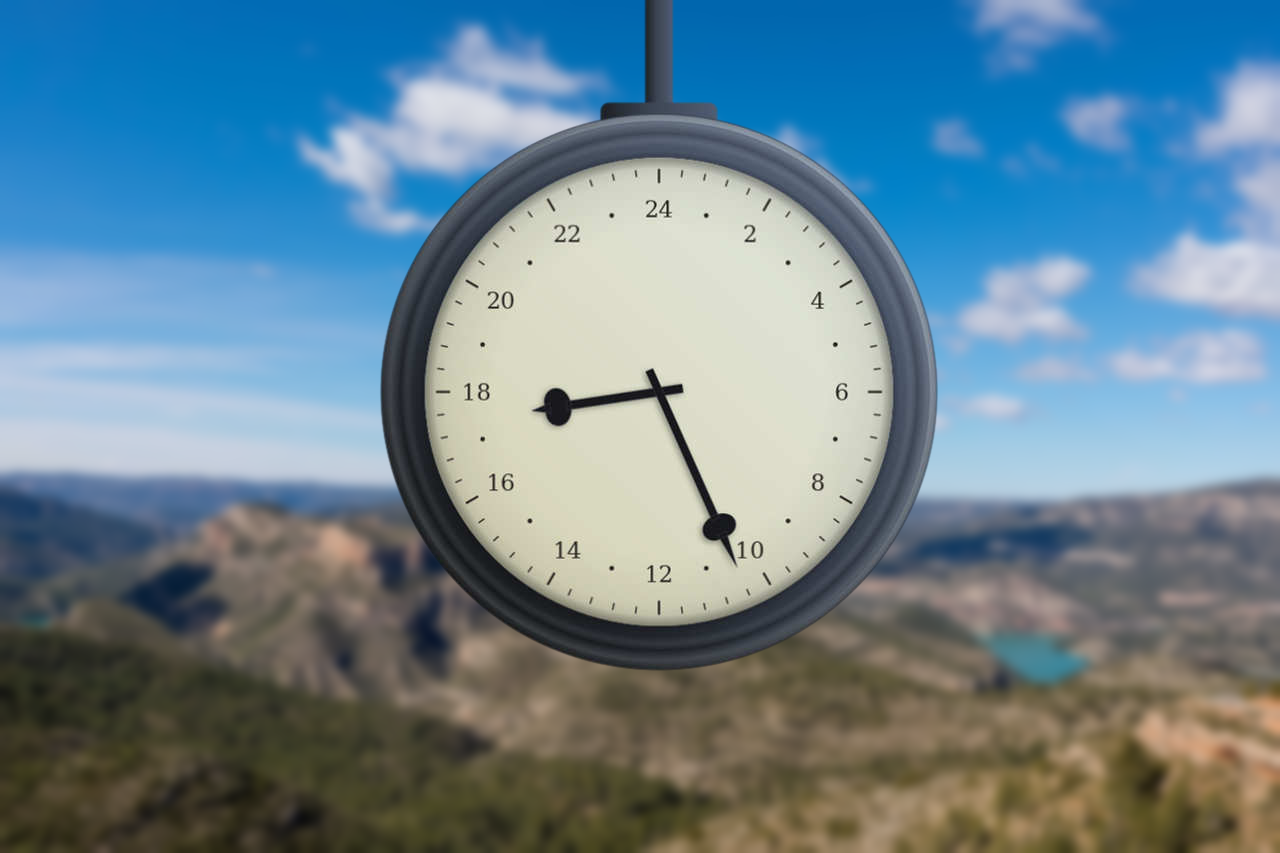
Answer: {"hour": 17, "minute": 26}
